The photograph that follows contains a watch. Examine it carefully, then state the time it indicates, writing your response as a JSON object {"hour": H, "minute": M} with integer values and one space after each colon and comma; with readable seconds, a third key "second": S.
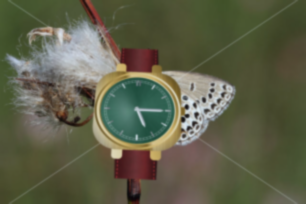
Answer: {"hour": 5, "minute": 15}
